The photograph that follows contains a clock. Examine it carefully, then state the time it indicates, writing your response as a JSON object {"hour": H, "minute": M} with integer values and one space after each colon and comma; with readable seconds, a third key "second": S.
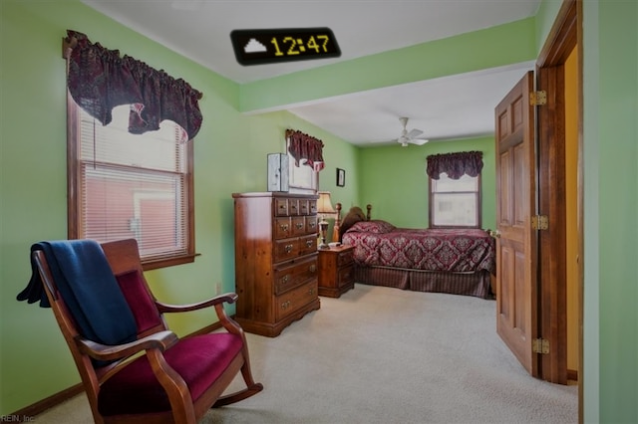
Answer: {"hour": 12, "minute": 47}
